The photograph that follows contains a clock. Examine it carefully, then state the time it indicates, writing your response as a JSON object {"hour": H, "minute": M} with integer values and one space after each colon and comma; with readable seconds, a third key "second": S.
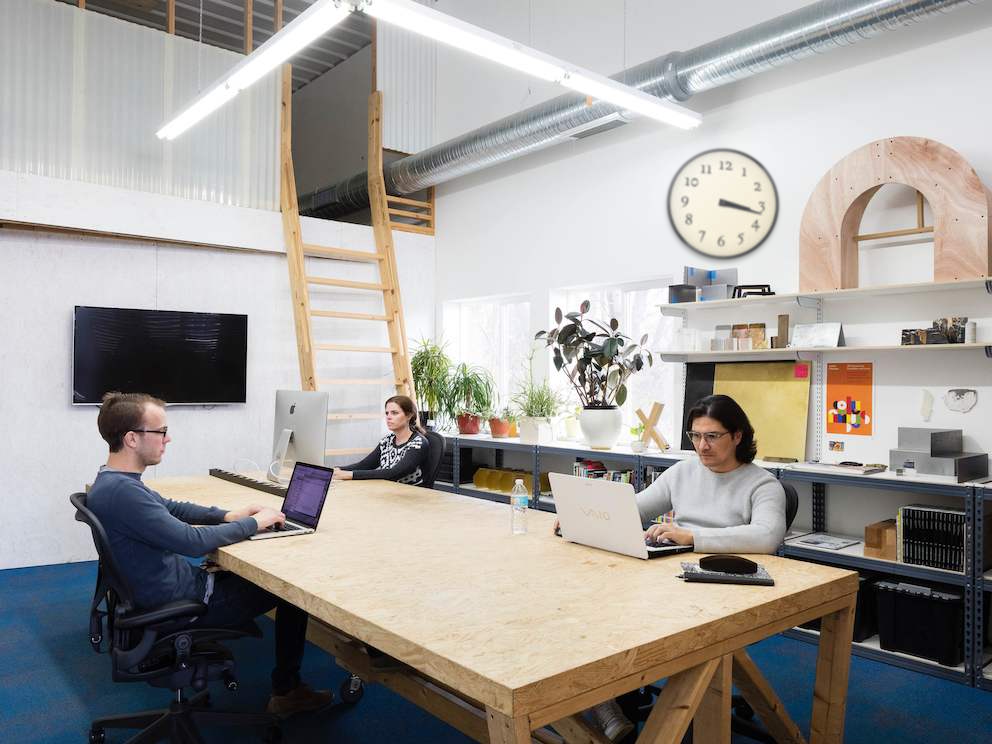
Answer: {"hour": 3, "minute": 17}
